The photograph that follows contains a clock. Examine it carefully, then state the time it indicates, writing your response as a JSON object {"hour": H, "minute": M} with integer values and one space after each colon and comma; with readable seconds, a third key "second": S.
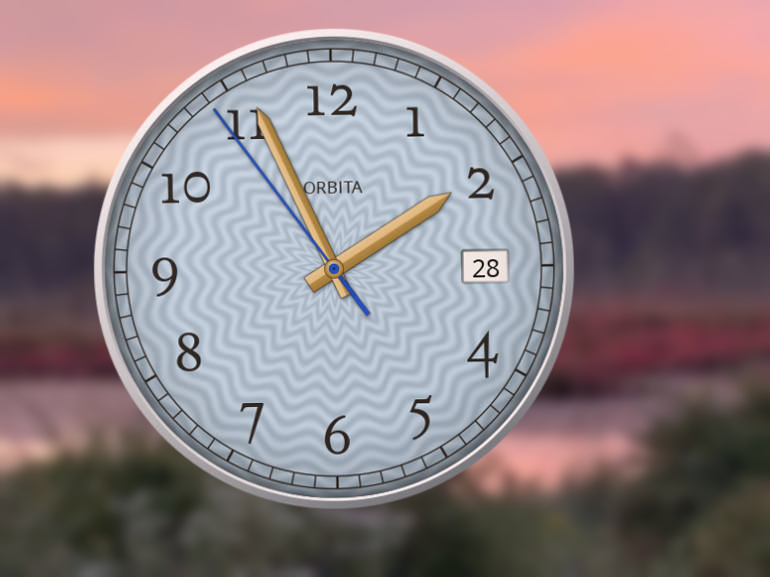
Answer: {"hour": 1, "minute": 55, "second": 54}
